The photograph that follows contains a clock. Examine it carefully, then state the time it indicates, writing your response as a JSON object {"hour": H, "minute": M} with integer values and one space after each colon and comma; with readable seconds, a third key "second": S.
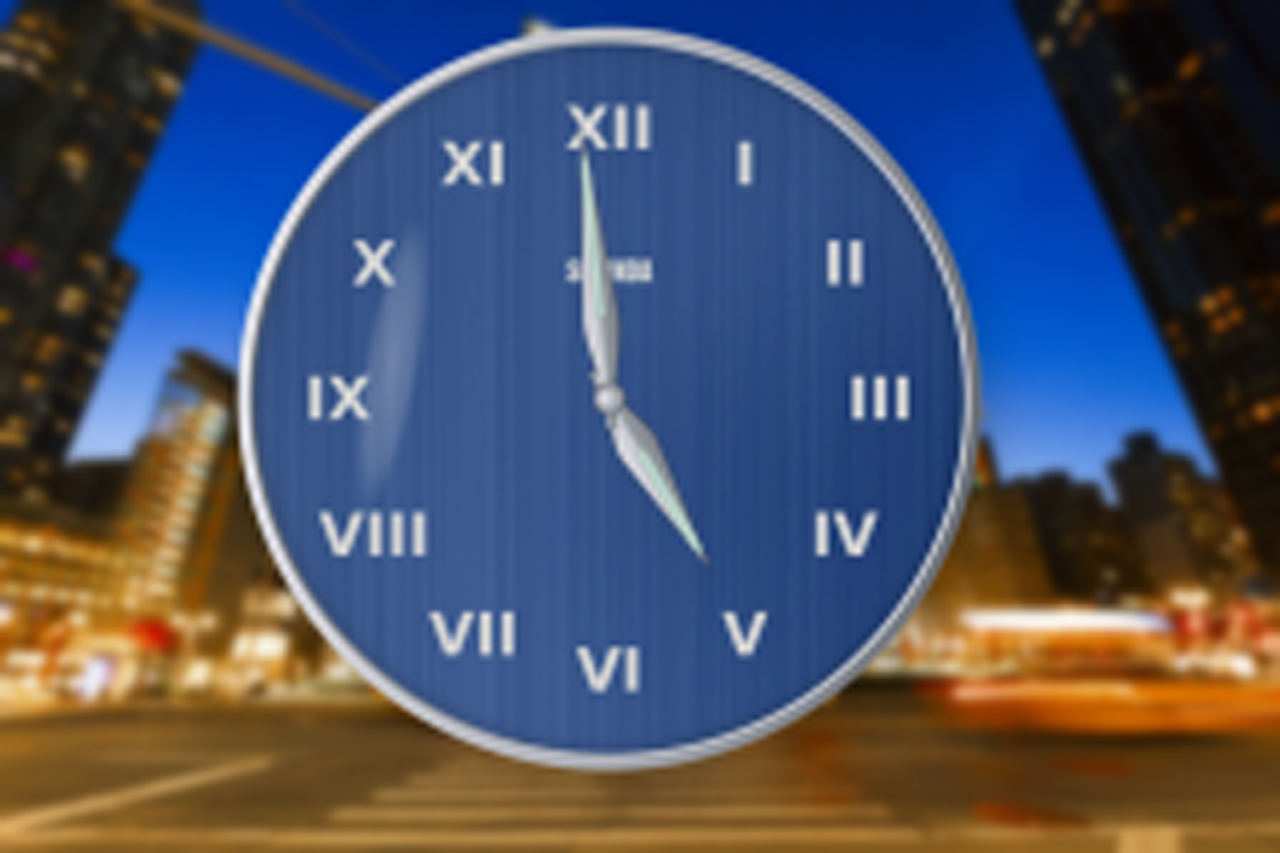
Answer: {"hour": 4, "minute": 59}
